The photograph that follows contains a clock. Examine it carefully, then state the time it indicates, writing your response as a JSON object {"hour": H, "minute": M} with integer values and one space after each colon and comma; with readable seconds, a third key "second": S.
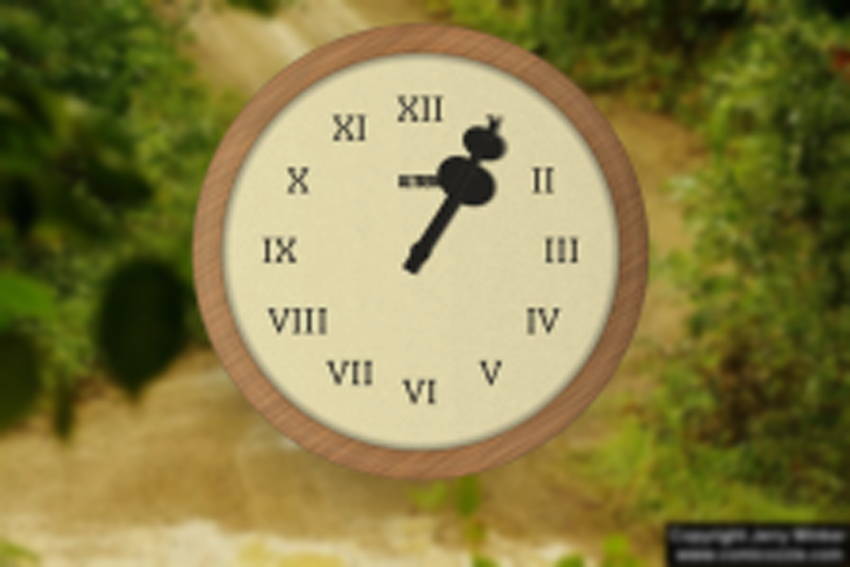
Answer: {"hour": 1, "minute": 5}
